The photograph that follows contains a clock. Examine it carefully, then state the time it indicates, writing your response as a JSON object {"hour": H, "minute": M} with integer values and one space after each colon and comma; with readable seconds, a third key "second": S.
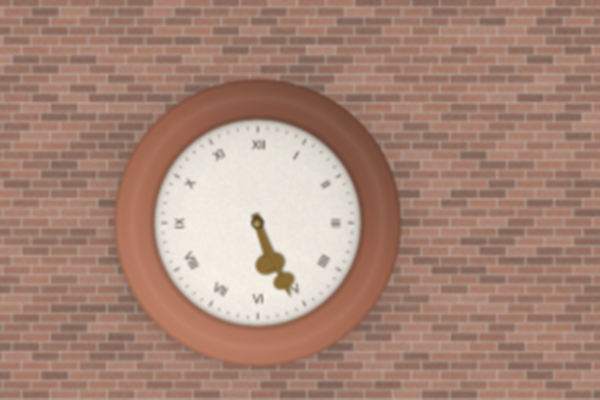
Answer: {"hour": 5, "minute": 26}
